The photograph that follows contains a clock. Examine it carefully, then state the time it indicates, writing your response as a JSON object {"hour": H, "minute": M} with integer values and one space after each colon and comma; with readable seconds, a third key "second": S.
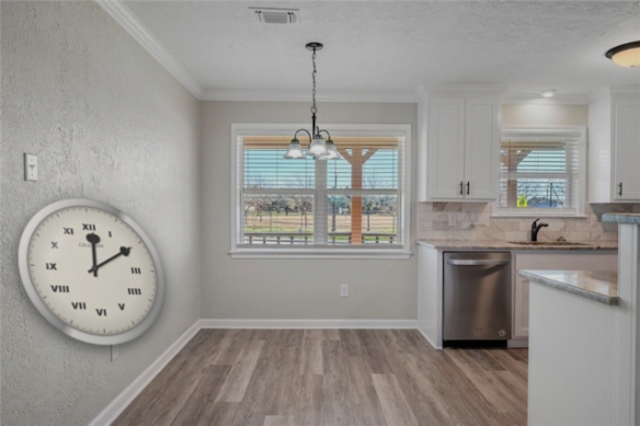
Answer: {"hour": 12, "minute": 10}
